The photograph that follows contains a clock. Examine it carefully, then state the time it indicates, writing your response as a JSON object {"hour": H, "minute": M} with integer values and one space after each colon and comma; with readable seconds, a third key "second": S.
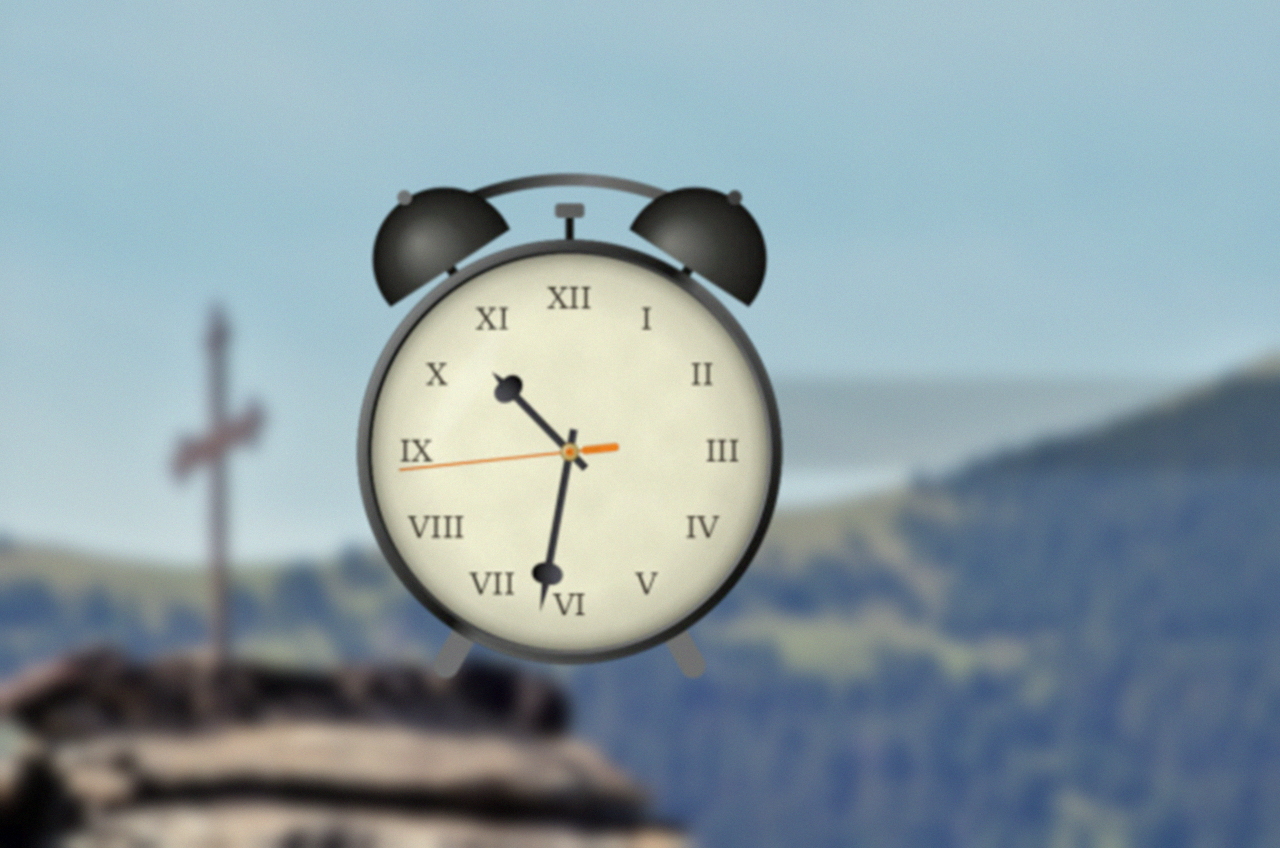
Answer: {"hour": 10, "minute": 31, "second": 44}
